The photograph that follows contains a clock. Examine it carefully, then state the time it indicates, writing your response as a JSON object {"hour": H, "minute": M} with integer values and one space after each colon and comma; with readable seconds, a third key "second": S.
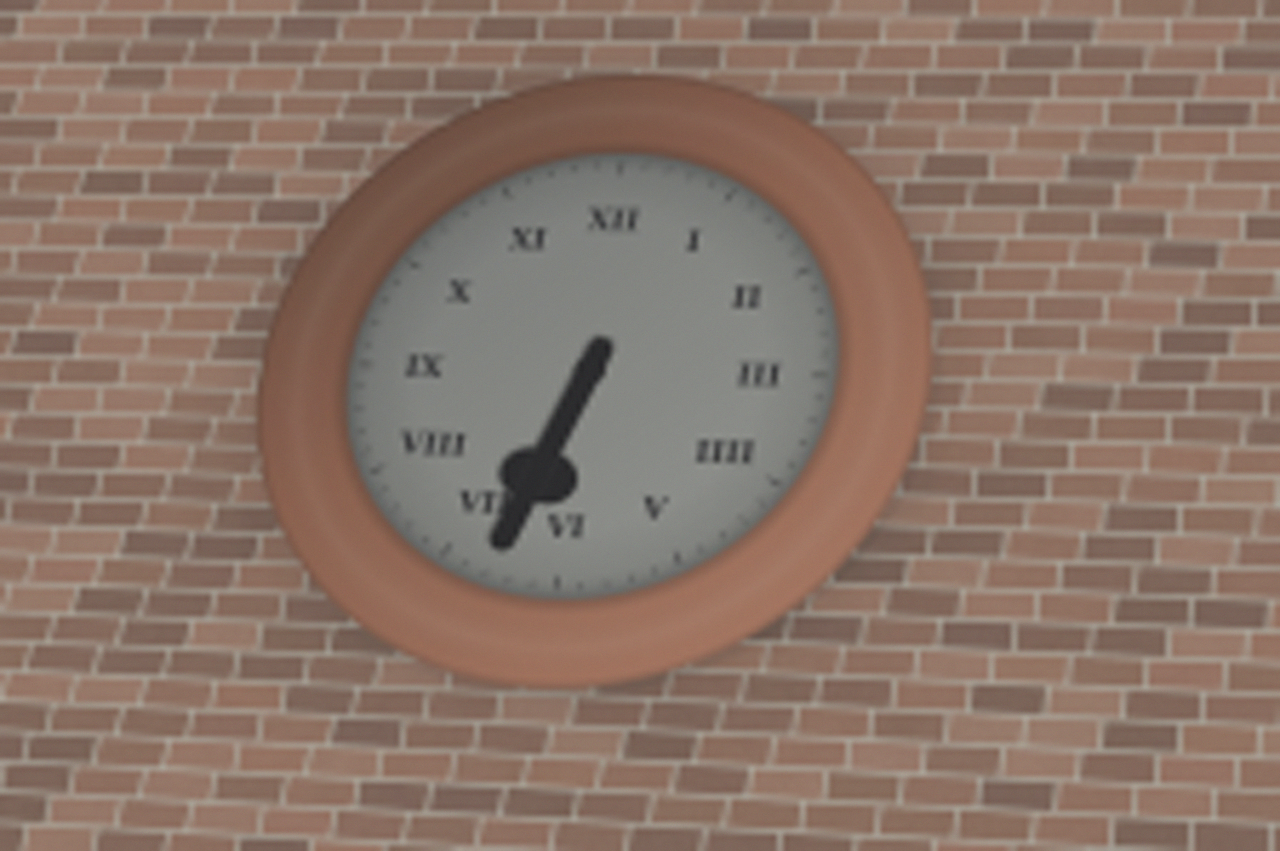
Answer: {"hour": 6, "minute": 33}
